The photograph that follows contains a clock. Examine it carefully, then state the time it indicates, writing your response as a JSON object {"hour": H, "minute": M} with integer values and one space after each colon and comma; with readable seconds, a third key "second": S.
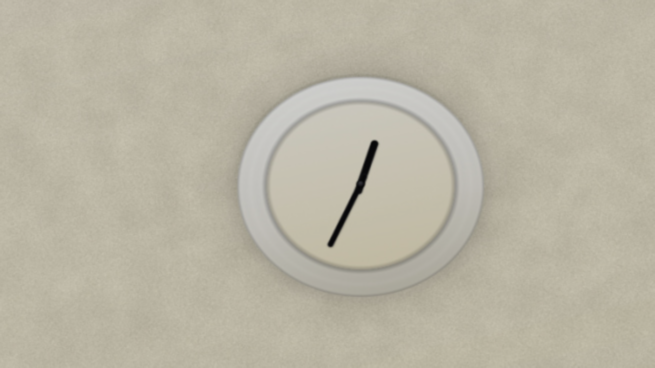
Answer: {"hour": 12, "minute": 34}
